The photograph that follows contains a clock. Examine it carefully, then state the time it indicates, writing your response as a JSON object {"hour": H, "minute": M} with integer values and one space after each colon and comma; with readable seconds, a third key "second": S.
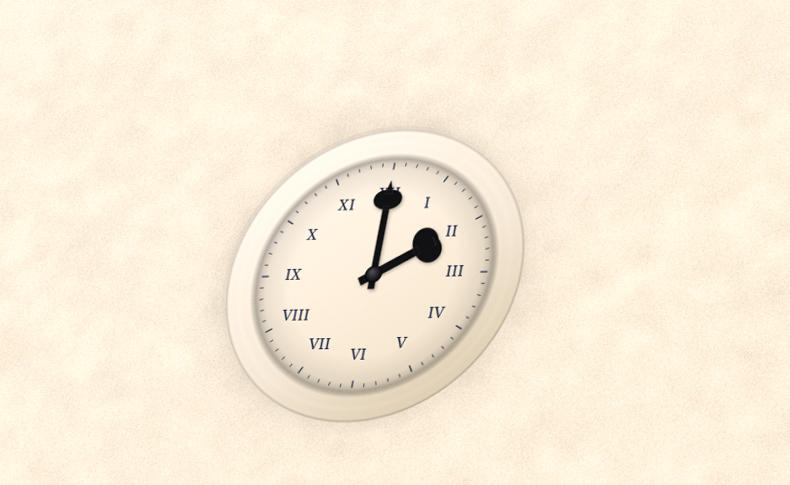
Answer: {"hour": 2, "minute": 0}
